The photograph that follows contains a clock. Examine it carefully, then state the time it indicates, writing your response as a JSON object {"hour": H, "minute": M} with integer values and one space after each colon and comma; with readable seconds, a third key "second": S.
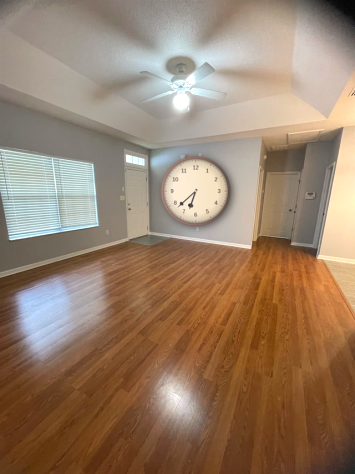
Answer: {"hour": 6, "minute": 38}
